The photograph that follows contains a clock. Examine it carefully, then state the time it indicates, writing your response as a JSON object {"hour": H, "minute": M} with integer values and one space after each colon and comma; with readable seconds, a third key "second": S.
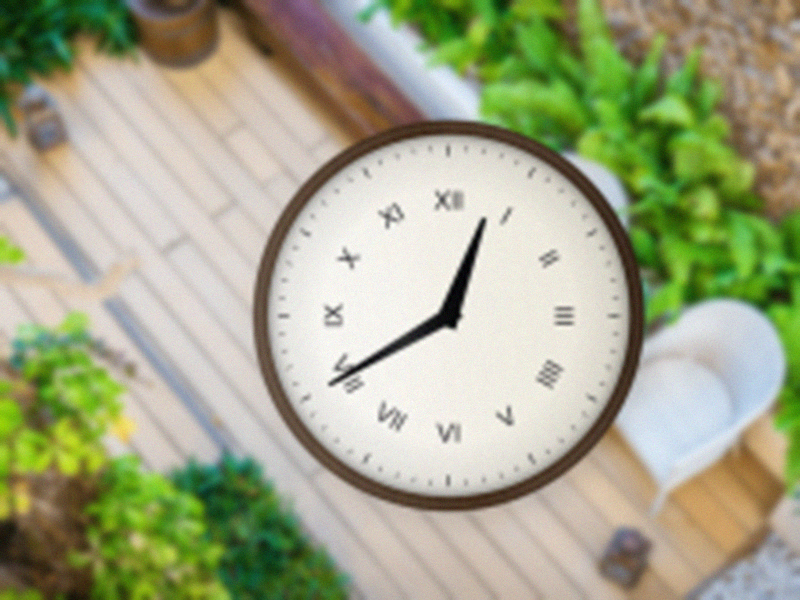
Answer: {"hour": 12, "minute": 40}
